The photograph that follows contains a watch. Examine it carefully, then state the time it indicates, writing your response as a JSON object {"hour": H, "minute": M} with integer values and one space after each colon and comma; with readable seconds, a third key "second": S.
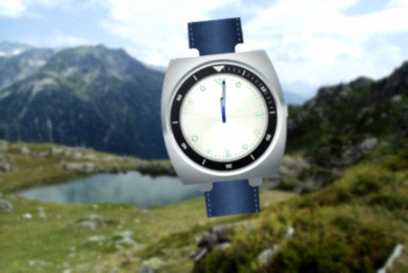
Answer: {"hour": 12, "minute": 1}
